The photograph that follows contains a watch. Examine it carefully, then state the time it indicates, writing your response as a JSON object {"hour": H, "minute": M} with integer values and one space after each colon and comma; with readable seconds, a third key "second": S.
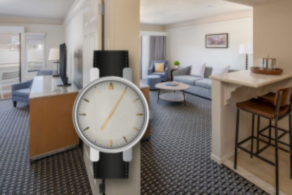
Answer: {"hour": 7, "minute": 5}
